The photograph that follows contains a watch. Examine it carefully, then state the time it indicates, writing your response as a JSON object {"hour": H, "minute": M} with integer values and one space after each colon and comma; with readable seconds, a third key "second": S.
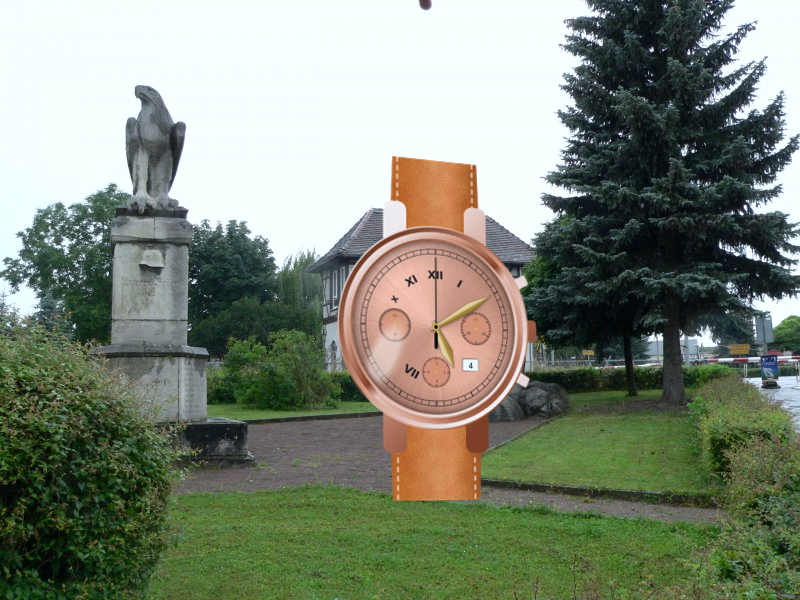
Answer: {"hour": 5, "minute": 10}
